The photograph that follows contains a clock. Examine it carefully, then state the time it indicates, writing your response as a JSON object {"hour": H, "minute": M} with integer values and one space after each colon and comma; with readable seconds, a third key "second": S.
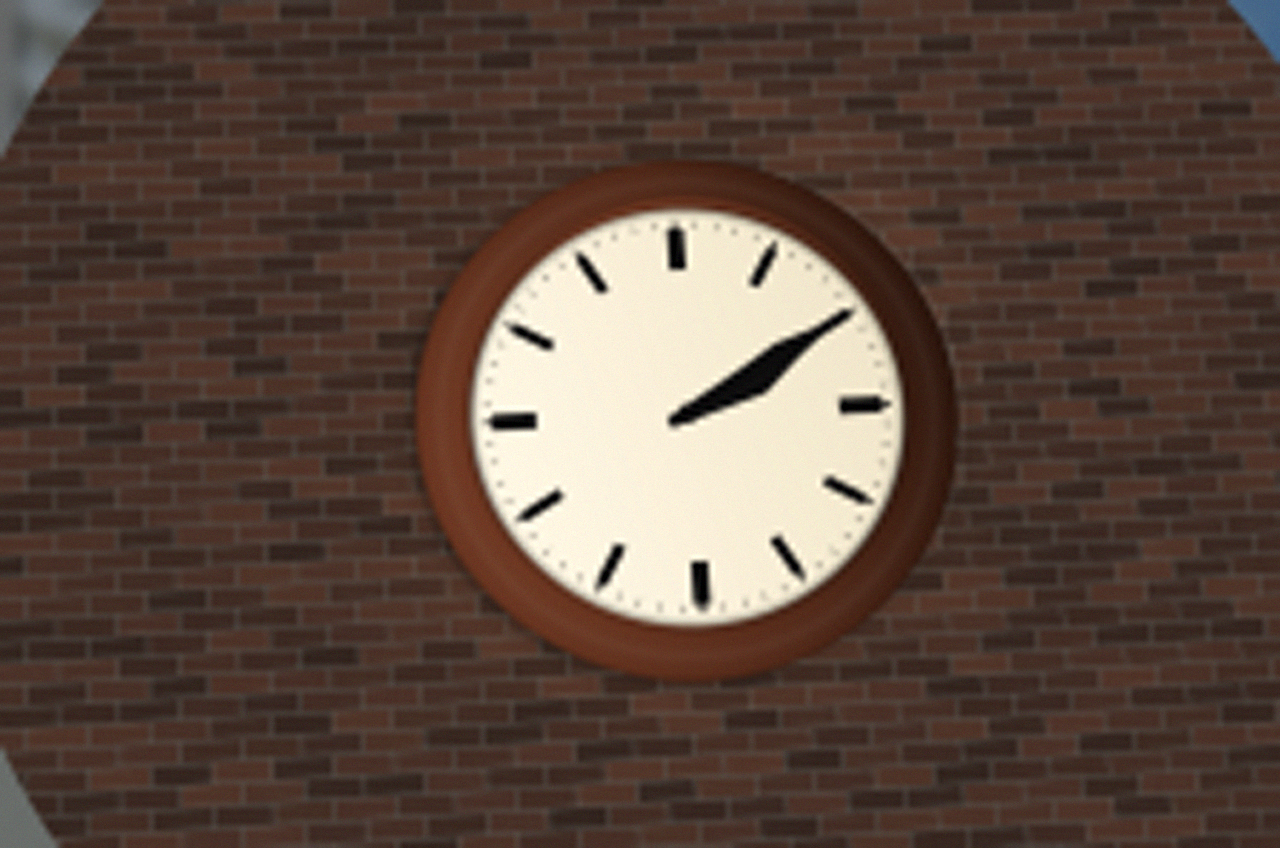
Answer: {"hour": 2, "minute": 10}
